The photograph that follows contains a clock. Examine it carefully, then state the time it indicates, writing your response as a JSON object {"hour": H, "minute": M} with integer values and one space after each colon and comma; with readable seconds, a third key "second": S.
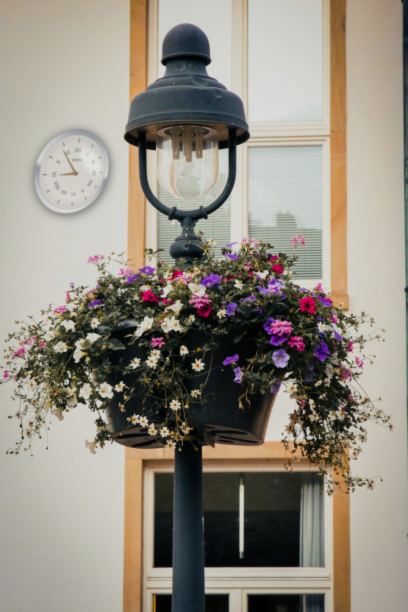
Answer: {"hour": 8, "minute": 54}
